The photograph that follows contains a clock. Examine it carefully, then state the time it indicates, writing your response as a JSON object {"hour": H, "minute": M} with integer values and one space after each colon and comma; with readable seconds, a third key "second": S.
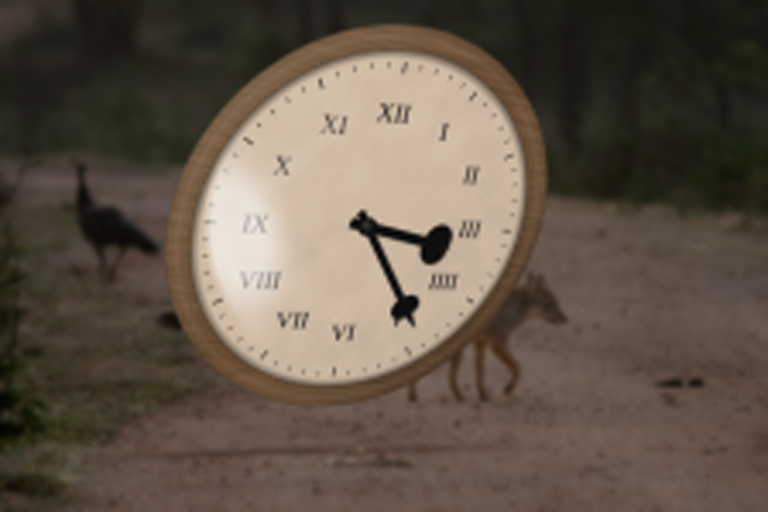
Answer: {"hour": 3, "minute": 24}
